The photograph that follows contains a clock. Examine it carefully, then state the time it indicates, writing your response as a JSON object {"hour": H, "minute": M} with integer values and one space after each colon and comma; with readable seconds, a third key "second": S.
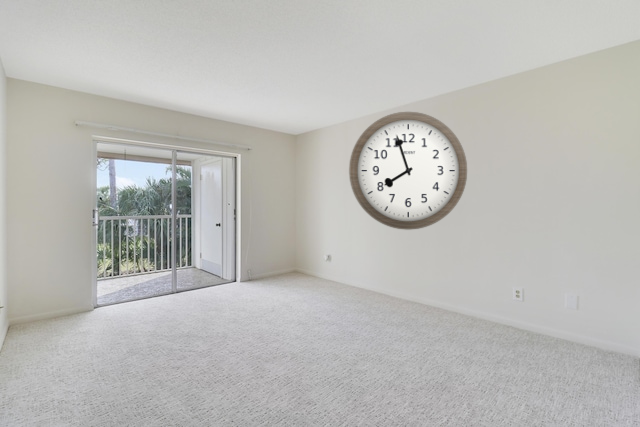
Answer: {"hour": 7, "minute": 57}
